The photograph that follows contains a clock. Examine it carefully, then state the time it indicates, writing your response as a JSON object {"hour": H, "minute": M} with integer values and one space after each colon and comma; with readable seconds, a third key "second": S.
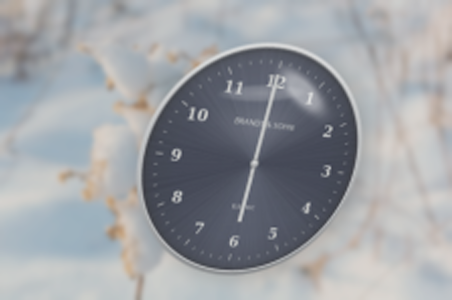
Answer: {"hour": 6, "minute": 0}
